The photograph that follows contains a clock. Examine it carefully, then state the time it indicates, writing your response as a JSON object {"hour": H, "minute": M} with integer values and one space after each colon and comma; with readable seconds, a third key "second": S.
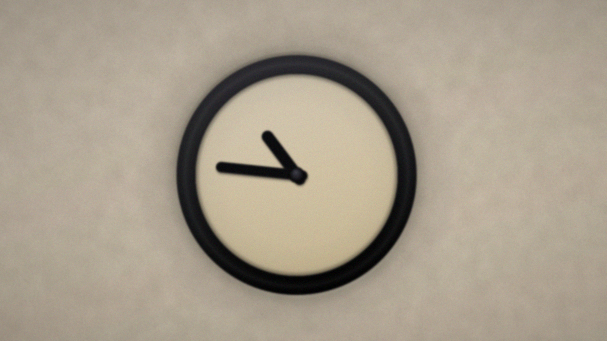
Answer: {"hour": 10, "minute": 46}
